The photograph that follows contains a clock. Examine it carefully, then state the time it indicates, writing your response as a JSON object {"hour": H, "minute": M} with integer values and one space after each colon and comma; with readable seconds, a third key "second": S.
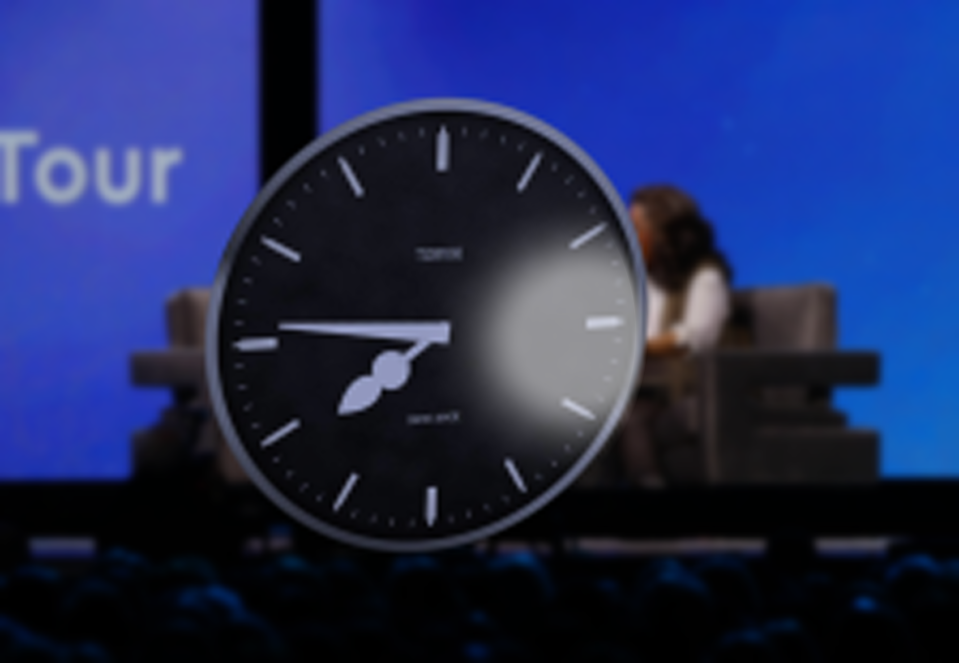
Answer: {"hour": 7, "minute": 46}
